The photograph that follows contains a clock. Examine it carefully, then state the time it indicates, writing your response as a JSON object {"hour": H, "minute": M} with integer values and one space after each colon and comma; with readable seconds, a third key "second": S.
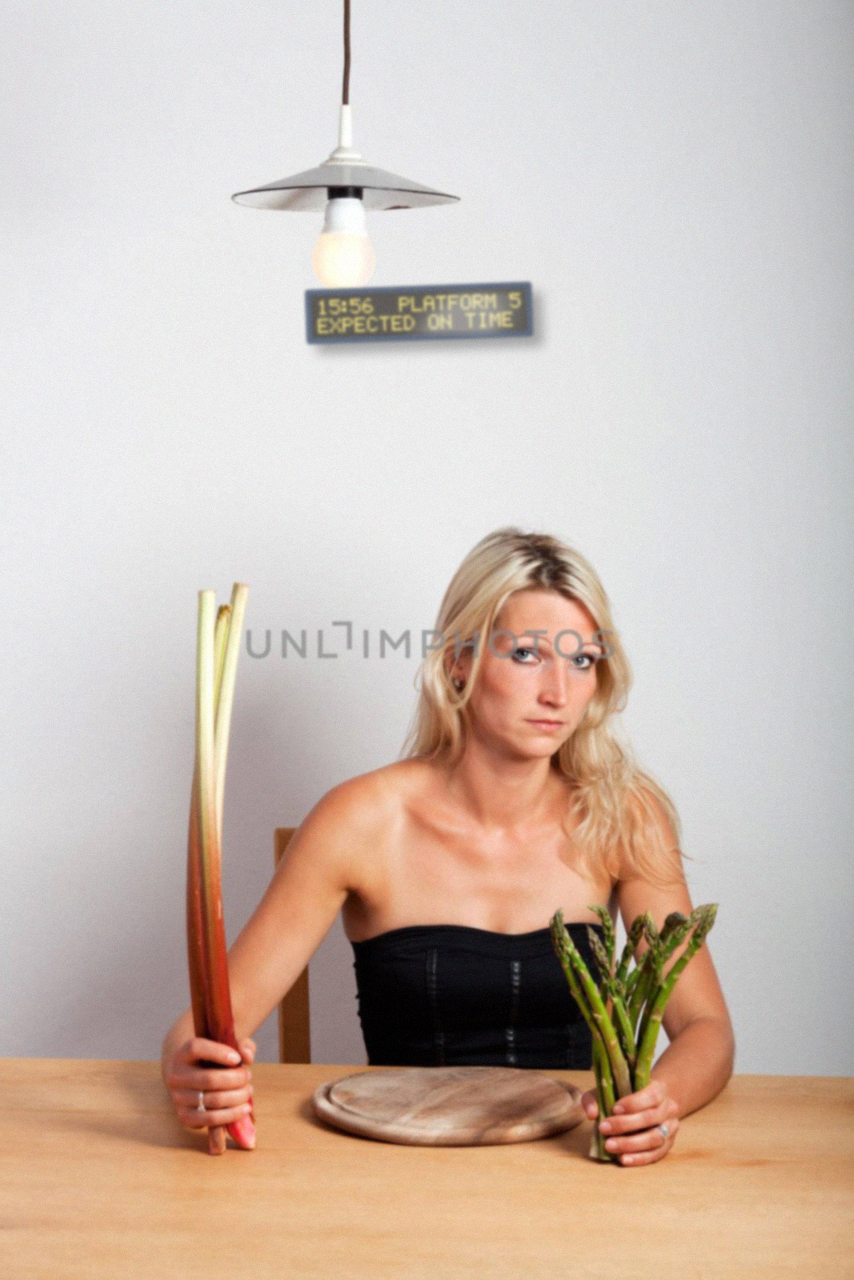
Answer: {"hour": 15, "minute": 56}
